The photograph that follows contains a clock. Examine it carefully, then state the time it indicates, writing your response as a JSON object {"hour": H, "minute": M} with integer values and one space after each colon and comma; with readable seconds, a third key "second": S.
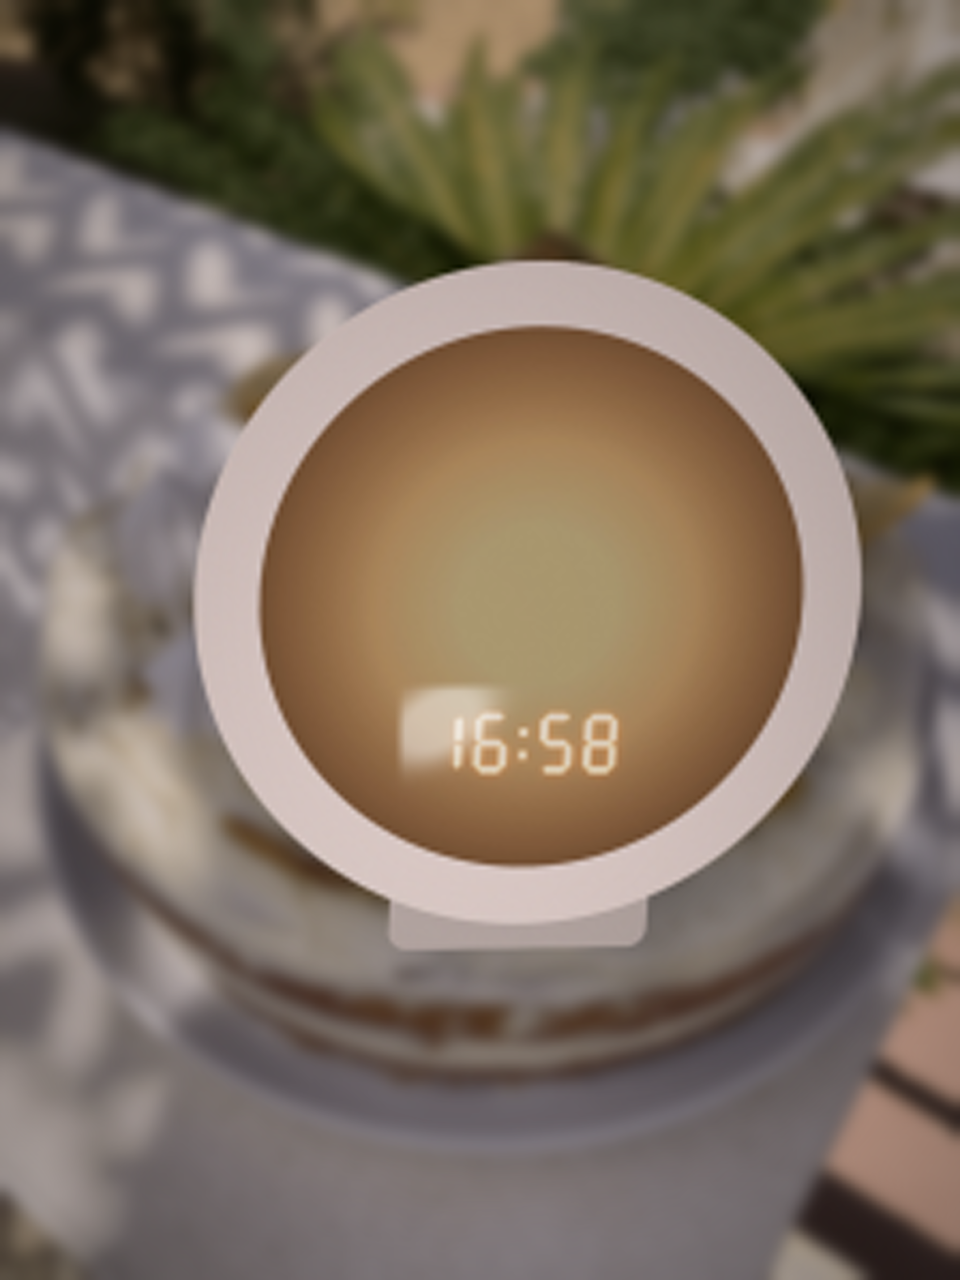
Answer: {"hour": 16, "minute": 58}
